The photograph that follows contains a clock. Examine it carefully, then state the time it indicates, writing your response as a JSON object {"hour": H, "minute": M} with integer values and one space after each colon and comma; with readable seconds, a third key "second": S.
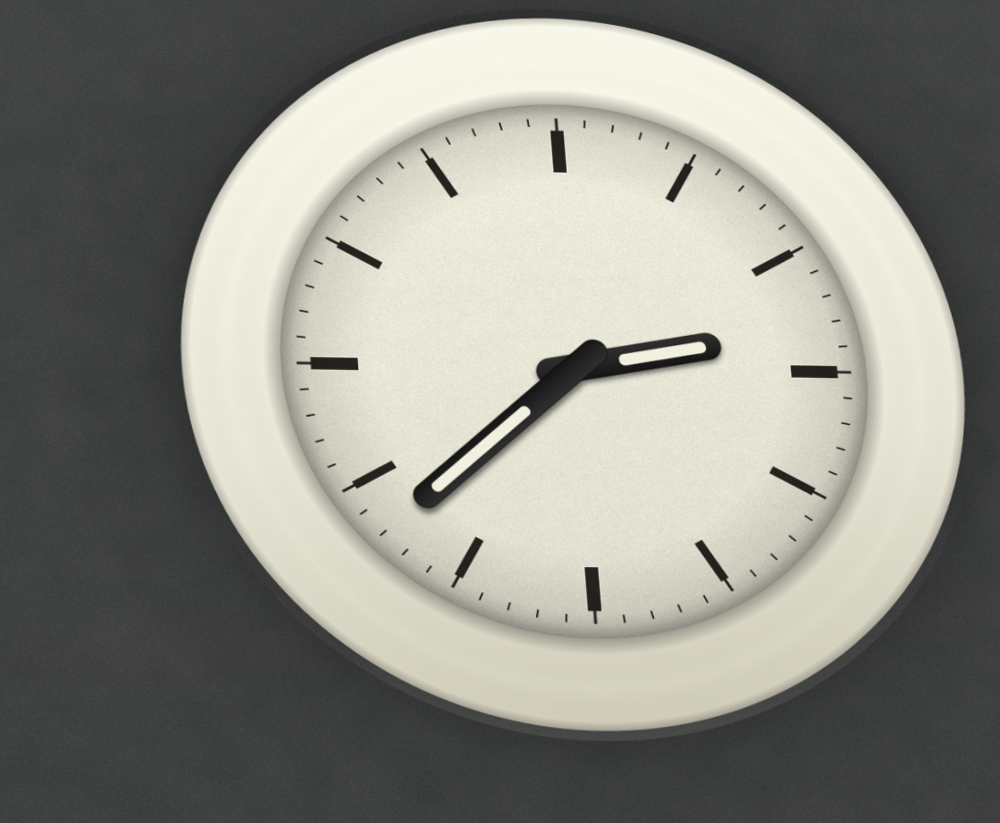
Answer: {"hour": 2, "minute": 38}
